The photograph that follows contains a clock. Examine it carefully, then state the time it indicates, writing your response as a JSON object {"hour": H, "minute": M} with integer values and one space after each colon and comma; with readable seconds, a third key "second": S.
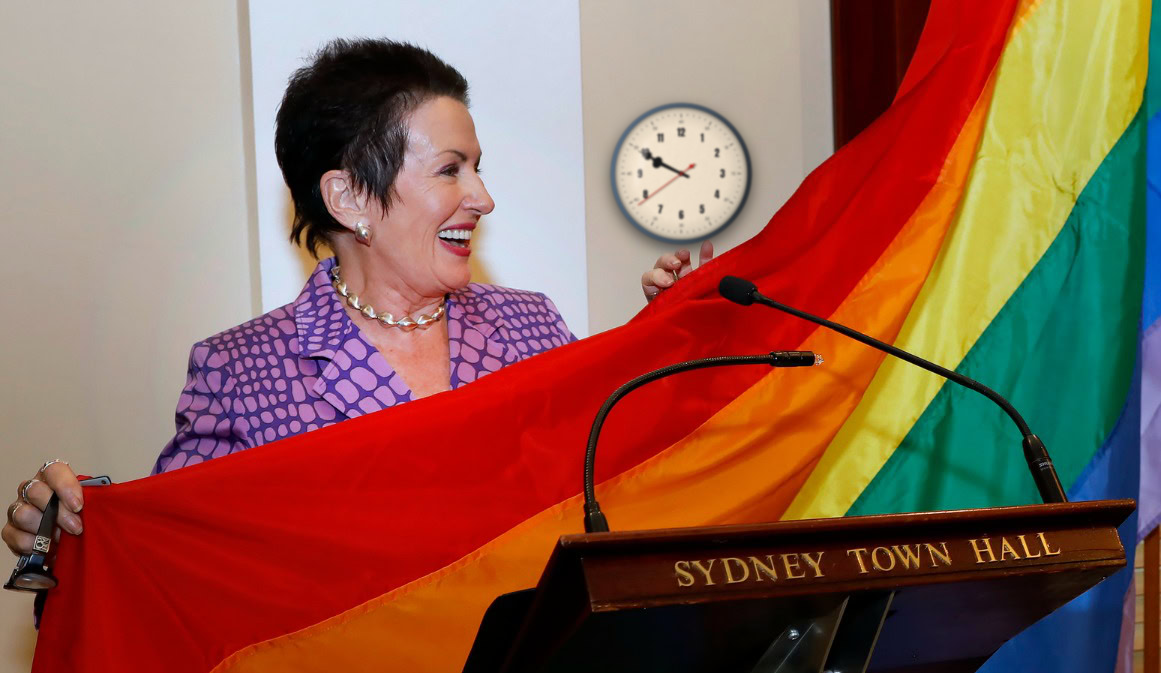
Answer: {"hour": 9, "minute": 49, "second": 39}
